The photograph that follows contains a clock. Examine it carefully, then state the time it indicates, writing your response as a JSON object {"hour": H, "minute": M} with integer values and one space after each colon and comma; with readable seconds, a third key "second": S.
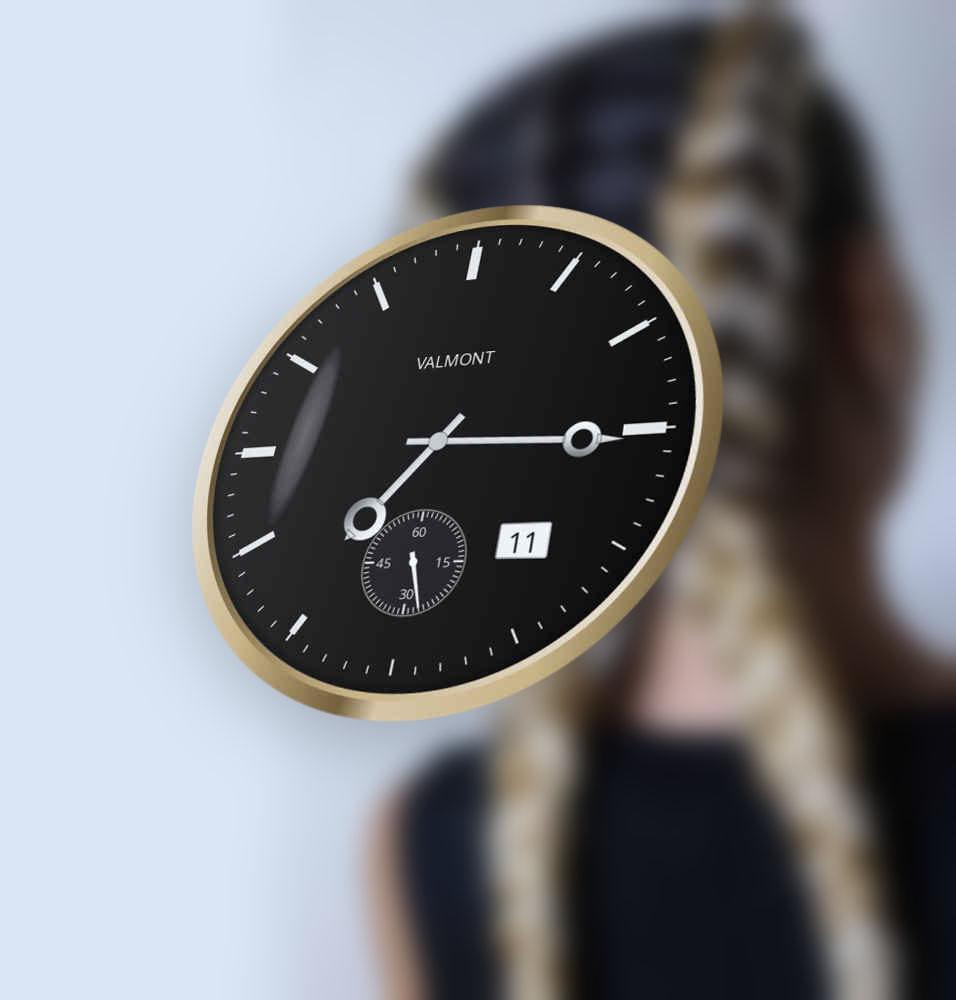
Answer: {"hour": 7, "minute": 15, "second": 27}
